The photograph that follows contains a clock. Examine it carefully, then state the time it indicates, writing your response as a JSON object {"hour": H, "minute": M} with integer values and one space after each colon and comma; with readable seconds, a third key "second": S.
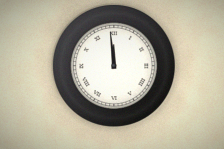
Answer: {"hour": 11, "minute": 59}
